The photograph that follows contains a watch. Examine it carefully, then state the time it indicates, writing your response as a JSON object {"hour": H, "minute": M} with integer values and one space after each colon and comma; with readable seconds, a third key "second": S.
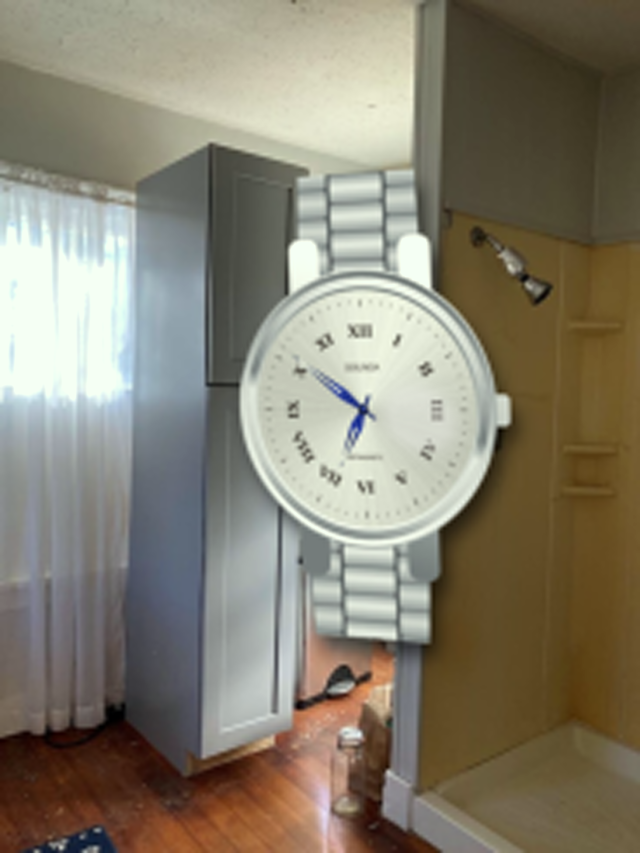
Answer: {"hour": 6, "minute": 51}
